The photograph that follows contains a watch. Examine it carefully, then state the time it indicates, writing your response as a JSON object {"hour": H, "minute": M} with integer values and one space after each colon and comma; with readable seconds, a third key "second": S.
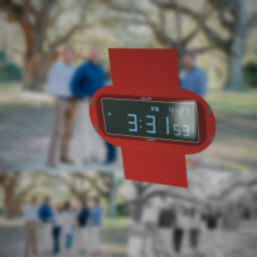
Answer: {"hour": 3, "minute": 31, "second": 53}
